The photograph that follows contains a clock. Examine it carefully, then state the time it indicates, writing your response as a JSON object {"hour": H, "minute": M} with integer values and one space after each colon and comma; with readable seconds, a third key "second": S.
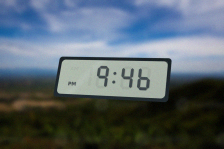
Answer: {"hour": 9, "minute": 46}
